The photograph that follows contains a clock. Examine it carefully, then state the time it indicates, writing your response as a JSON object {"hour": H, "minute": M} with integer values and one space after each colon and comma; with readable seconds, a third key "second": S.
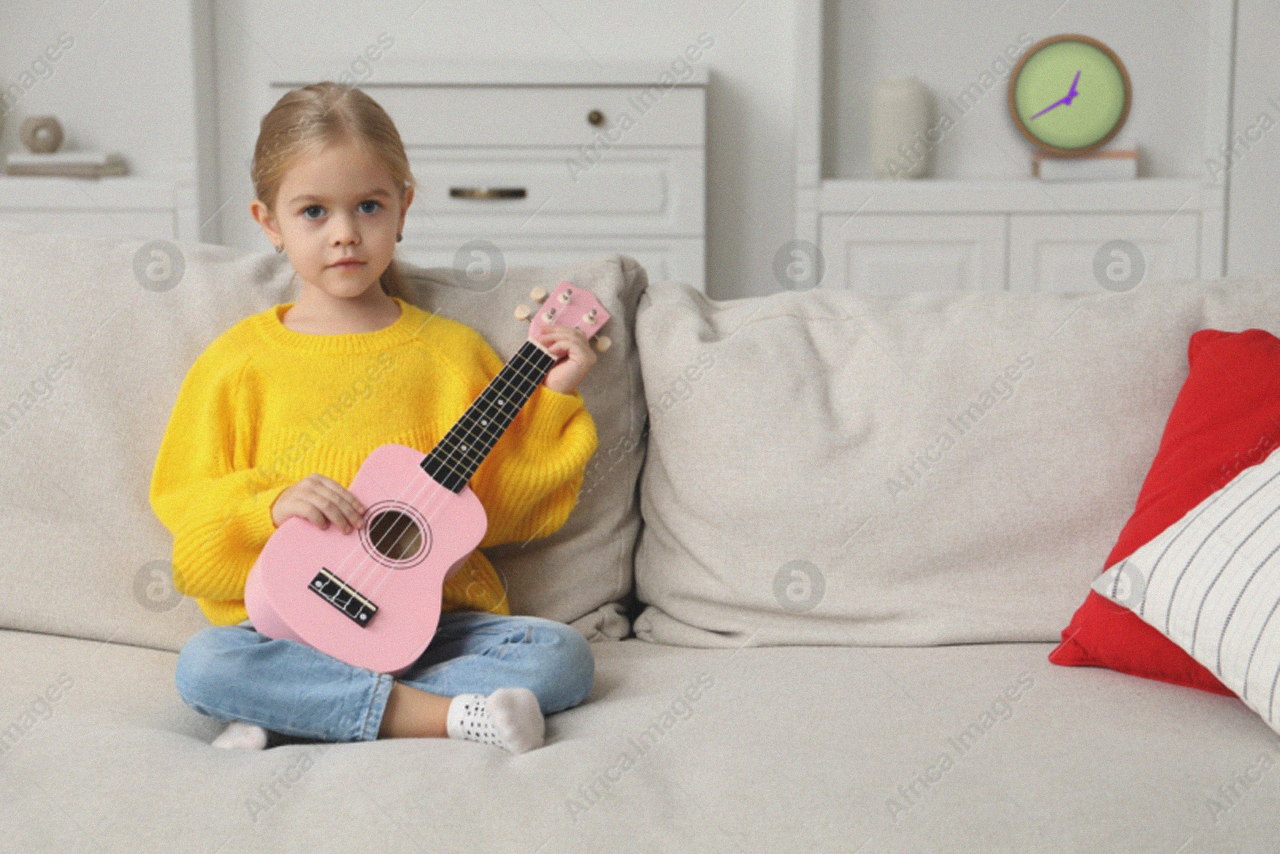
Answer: {"hour": 12, "minute": 40}
